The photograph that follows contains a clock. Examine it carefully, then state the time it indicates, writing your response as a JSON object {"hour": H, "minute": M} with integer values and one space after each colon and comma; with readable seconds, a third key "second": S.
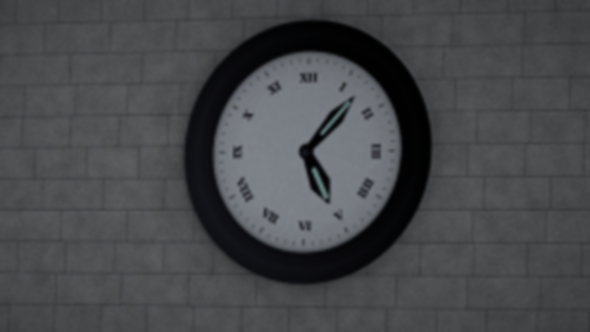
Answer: {"hour": 5, "minute": 7}
